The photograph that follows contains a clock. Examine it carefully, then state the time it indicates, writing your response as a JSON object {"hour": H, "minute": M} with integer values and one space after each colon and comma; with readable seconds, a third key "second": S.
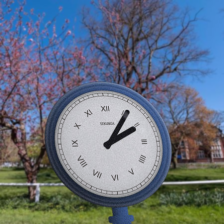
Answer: {"hour": 2, "minute": 6}
